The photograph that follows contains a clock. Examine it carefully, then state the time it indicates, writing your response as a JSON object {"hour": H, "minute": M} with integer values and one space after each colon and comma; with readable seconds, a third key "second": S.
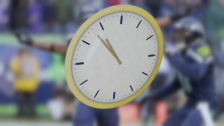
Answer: {"hour": 10, "minute": 53}
